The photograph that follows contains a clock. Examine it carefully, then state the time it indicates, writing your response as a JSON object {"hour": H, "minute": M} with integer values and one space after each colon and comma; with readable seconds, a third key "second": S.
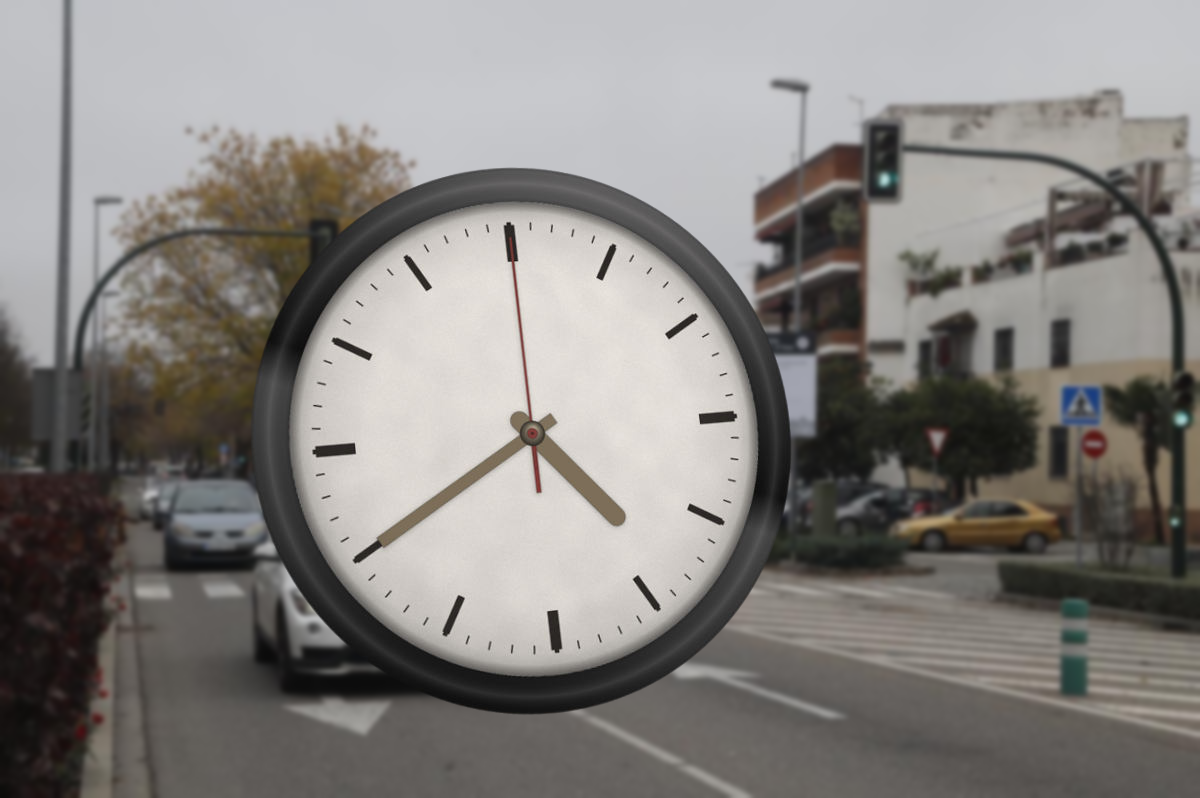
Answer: {"hour": 4, "minute": 40, "second": 0}
